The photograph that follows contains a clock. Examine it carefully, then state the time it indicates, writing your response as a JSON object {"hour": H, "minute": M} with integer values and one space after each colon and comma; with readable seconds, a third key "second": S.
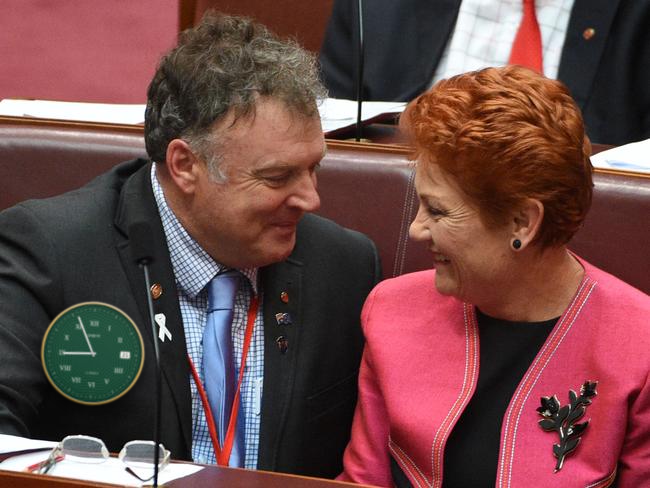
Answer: {"hour": 8, "minute": 56}
